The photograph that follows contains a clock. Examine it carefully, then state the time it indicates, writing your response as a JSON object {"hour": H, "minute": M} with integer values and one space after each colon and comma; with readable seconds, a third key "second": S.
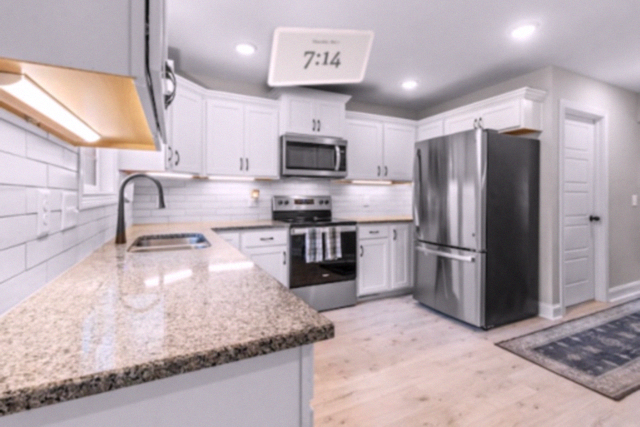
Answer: {"hour": 7, "minute": 14}
